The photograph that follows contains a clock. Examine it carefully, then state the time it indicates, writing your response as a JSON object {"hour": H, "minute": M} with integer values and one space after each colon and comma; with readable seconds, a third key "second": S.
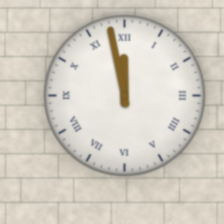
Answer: {"hour": 11, "minute": 58}
